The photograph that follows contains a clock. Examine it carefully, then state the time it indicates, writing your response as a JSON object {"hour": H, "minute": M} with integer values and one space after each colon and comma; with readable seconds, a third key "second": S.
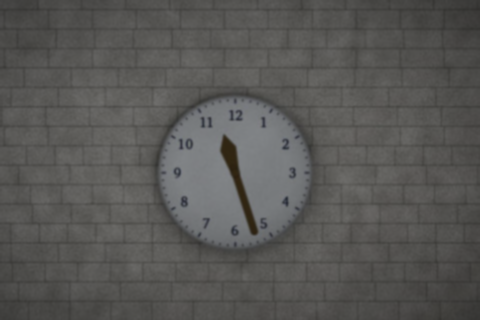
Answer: {"hour": 11, "minute": 27}
